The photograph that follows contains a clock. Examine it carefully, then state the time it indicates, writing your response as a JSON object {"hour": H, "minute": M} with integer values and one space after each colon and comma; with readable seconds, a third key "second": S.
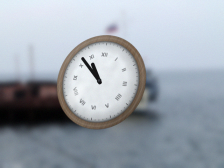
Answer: {"hour": 10, "minute": 52}
